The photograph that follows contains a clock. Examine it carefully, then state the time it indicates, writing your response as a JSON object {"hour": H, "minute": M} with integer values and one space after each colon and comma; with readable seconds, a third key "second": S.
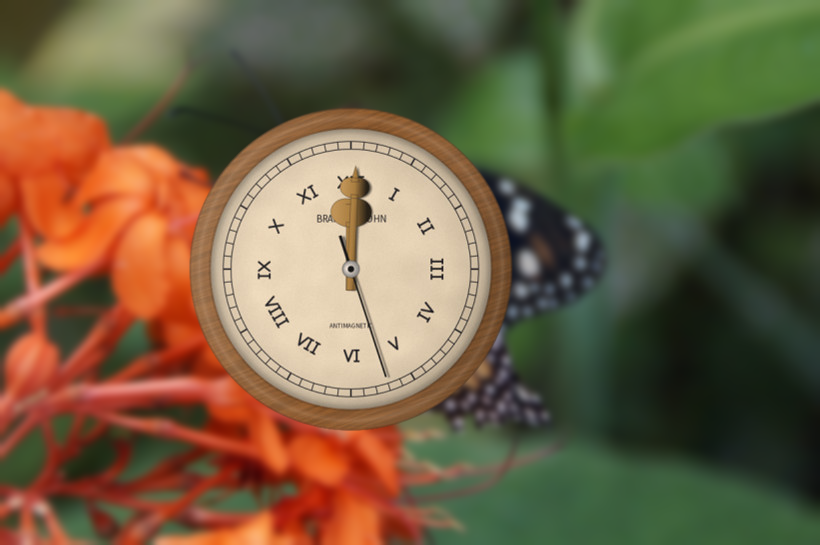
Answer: {"hour": 12, "minute": 0, "second": 27}
